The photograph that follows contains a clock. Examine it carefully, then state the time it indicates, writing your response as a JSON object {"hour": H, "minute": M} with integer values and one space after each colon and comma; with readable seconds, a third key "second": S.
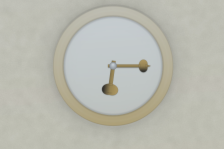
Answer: {"hour": 6, "minute": 15}
